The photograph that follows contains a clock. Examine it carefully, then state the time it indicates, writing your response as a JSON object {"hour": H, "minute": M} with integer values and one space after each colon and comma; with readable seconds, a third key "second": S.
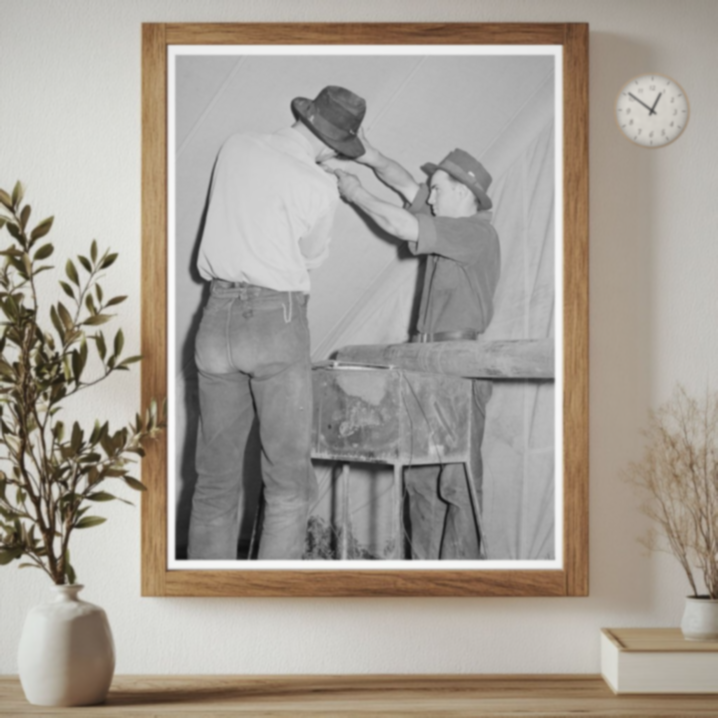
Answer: {"hour": 12, "minute": 51}
